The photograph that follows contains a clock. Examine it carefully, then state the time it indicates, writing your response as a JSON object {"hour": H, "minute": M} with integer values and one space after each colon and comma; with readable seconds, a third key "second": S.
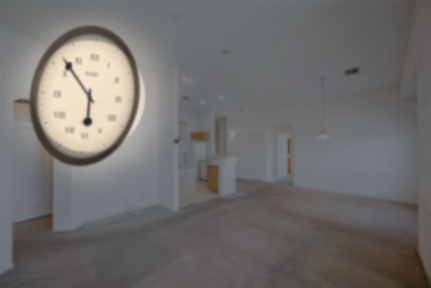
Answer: {"hour": 5, "minute": 52}
